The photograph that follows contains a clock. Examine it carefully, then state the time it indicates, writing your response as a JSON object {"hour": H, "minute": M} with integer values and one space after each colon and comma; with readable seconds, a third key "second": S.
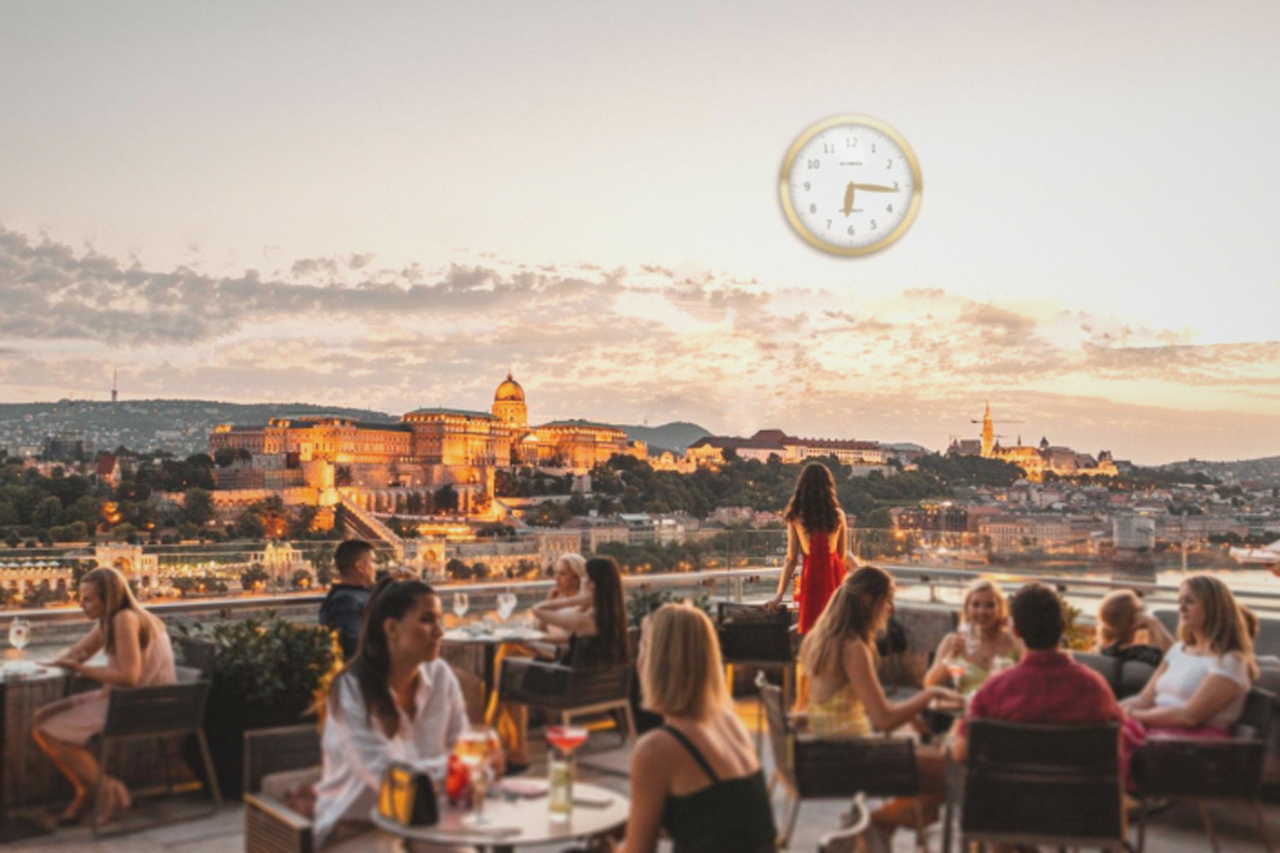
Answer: {"hour": 6, "minute": 16}
